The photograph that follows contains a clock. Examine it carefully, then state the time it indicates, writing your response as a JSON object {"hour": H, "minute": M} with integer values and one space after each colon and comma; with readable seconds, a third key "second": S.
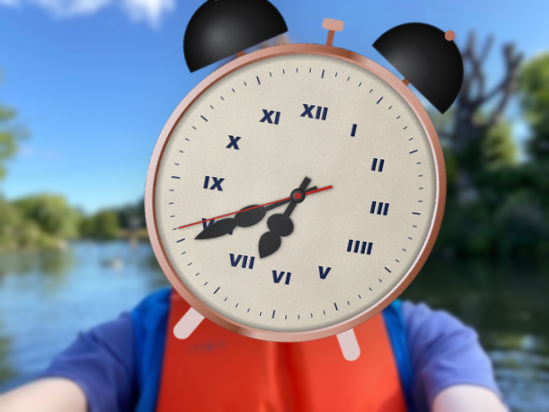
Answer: {"hour": 6, "minute": 39, "second": 41}
